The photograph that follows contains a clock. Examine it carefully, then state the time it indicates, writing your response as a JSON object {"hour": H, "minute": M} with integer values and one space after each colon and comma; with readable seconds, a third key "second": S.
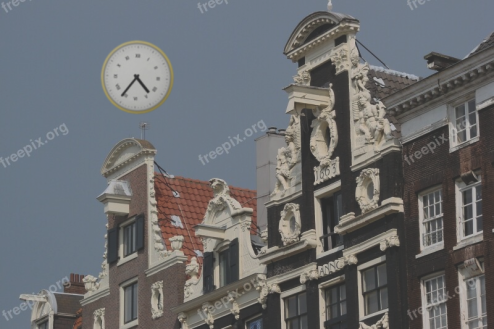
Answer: {"hour": 4, "minute": 36}
